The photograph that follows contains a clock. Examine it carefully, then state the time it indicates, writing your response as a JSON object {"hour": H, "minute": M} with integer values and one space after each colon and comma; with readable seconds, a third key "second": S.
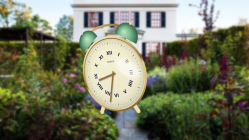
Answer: {"hour": 8, "minute": 33}
